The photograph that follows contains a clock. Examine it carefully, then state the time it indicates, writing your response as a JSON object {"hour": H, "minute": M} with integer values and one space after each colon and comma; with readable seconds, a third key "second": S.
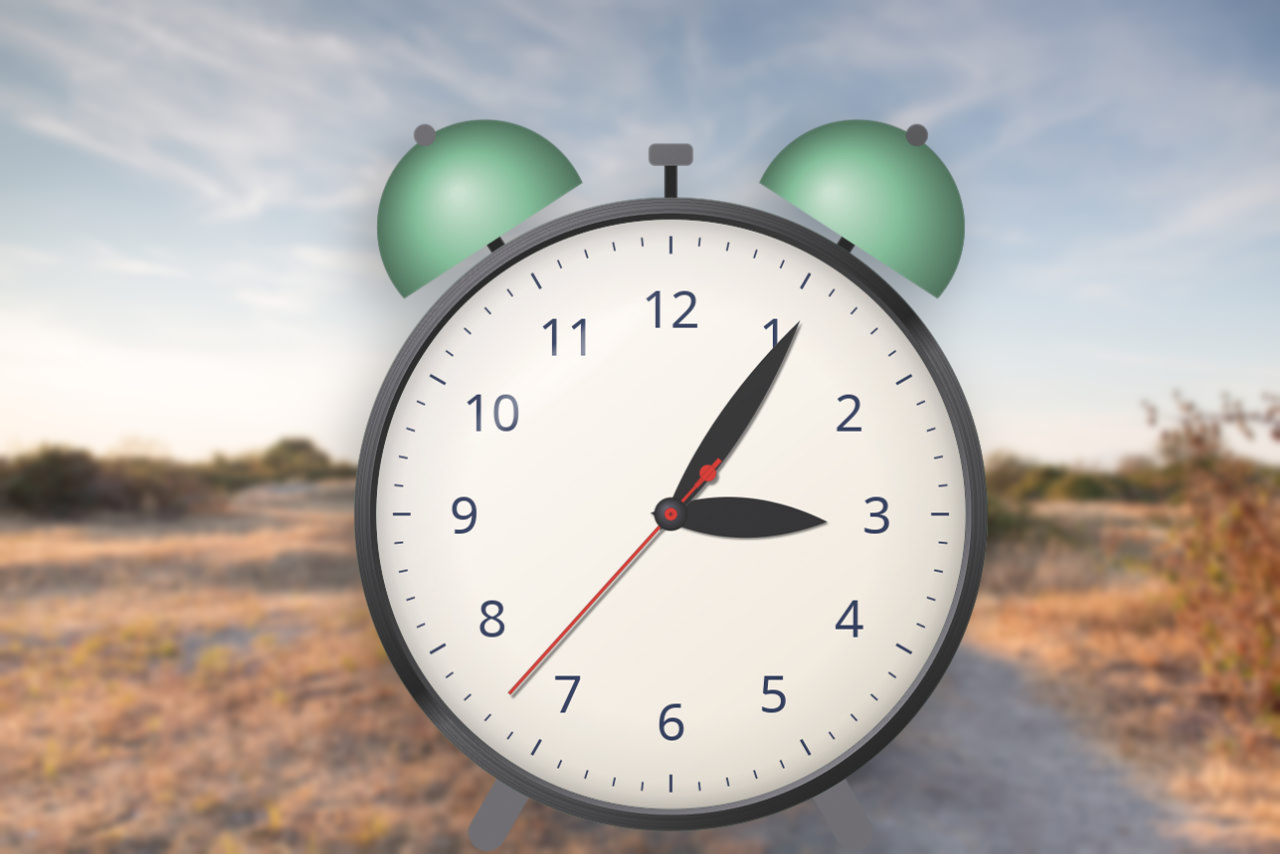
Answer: {"hour": 3, "minute": 5, "second": 37}
